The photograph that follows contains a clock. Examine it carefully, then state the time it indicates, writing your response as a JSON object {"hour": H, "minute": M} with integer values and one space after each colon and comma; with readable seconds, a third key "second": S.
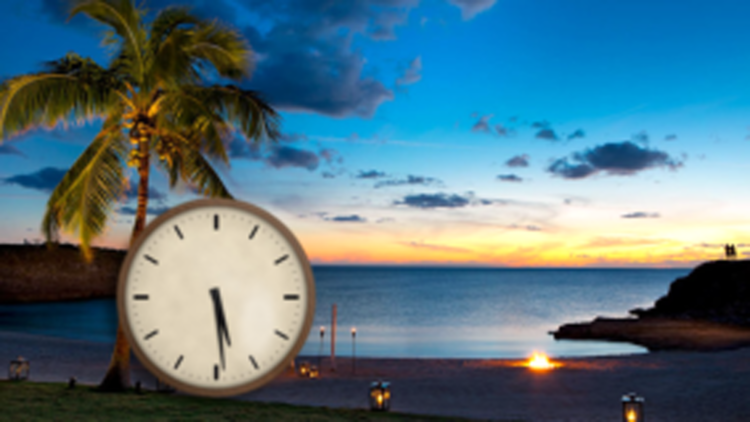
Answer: {"hour": 5, "minute": 29}
